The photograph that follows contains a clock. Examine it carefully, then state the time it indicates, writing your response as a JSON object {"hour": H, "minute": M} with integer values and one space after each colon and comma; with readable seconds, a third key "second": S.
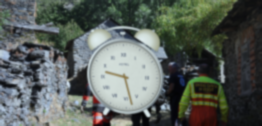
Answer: {"hour": 9, "minute": 28}
